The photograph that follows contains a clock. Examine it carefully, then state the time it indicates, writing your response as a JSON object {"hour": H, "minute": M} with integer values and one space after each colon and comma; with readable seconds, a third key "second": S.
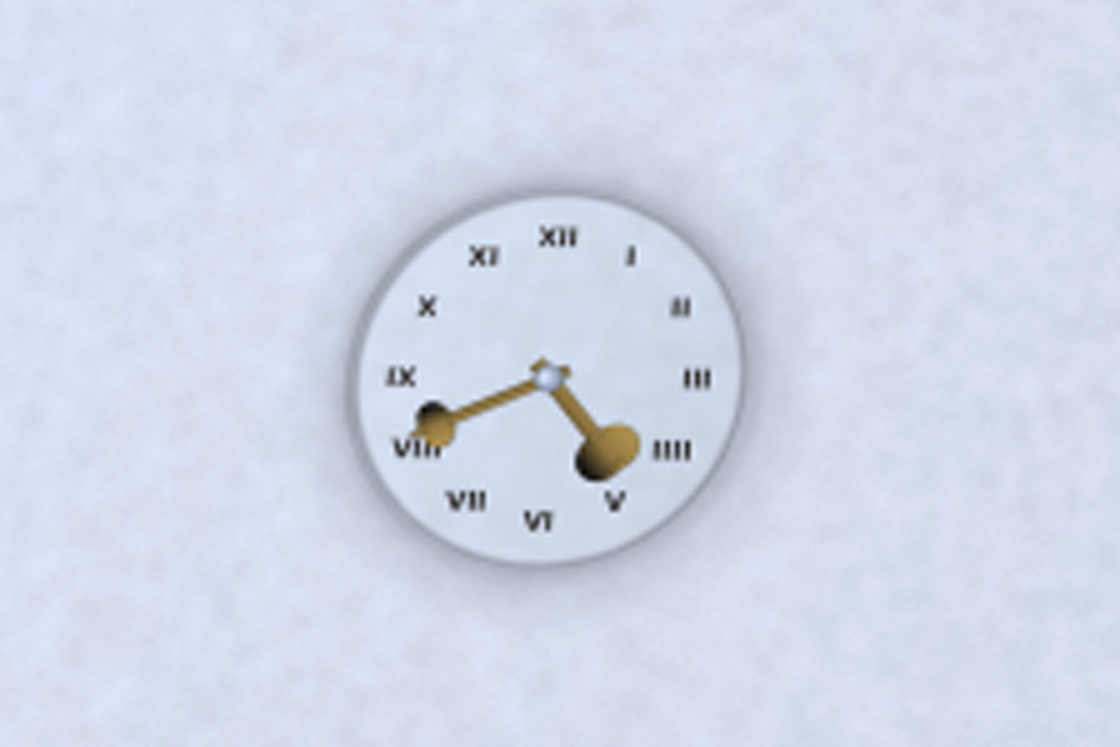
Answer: {"hour": 4, "minute": 41}
